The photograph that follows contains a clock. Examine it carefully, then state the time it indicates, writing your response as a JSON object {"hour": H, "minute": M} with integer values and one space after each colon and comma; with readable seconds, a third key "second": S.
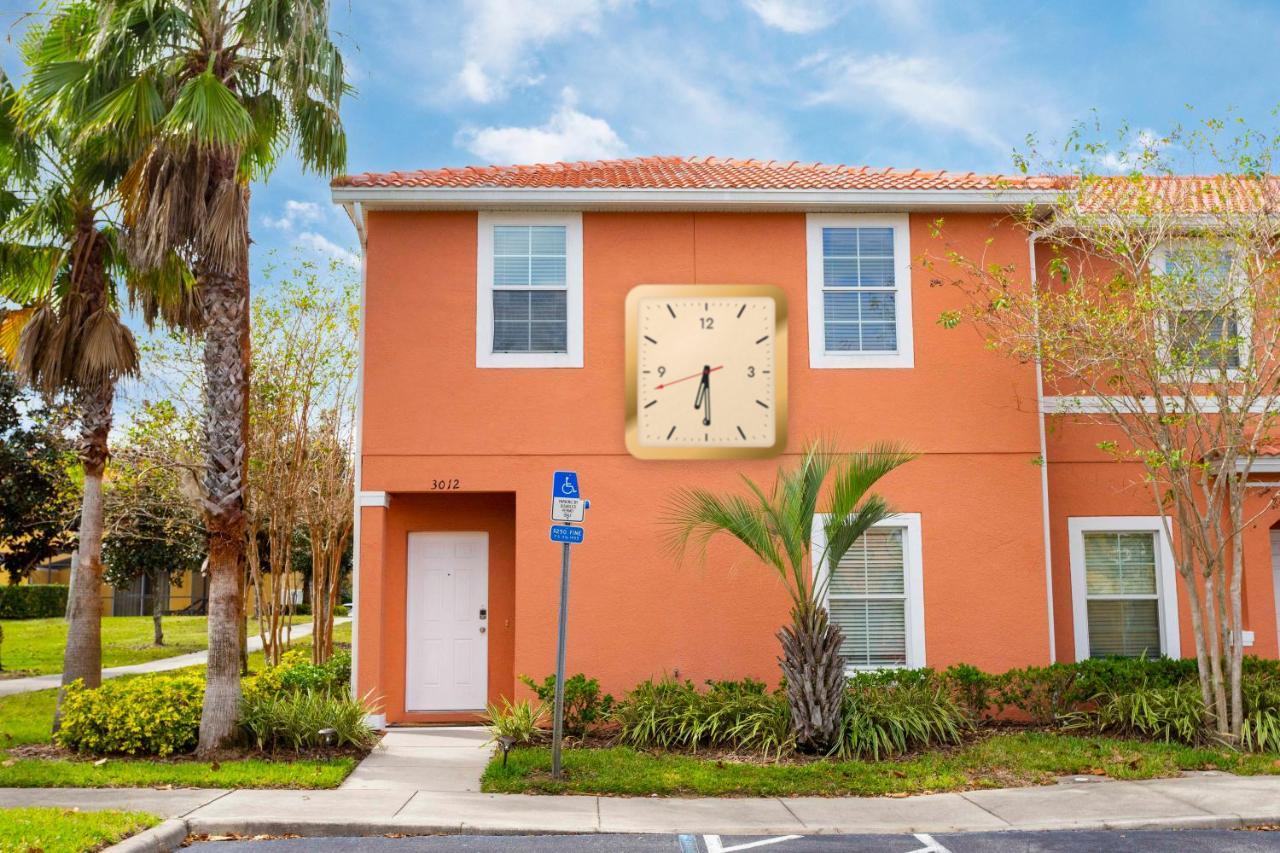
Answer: {"hour": 6, "minute": 29, "second": 42}
